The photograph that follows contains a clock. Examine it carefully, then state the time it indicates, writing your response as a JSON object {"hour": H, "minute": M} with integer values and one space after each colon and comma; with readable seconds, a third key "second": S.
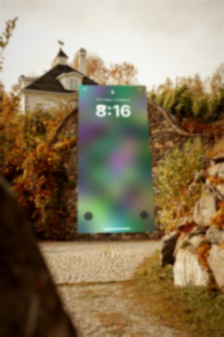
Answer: {"hour": 8, "minute": 16}
